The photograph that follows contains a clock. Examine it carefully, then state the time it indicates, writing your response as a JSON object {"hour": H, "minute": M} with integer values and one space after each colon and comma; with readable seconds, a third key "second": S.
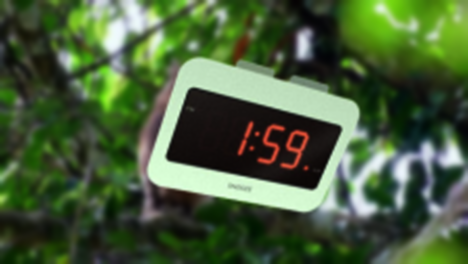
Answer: {"hour": 1, "minute": 59}
